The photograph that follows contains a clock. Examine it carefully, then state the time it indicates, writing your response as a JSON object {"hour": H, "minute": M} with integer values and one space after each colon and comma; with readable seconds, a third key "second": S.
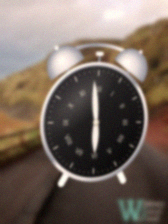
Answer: {"hour": 5, "minute": 59}
